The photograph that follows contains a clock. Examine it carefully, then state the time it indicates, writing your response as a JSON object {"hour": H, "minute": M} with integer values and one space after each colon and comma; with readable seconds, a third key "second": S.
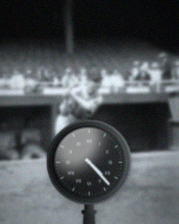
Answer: {"hour": 4, "minute": 23}
